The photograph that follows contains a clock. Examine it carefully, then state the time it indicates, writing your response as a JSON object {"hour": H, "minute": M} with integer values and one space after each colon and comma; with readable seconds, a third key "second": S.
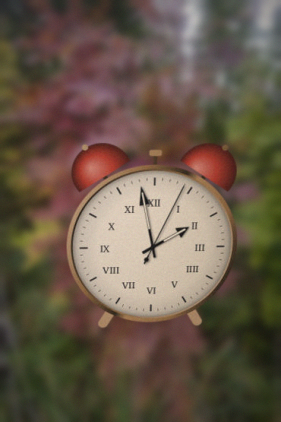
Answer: {"hour": 1, "minute": 58, "second": 4}
